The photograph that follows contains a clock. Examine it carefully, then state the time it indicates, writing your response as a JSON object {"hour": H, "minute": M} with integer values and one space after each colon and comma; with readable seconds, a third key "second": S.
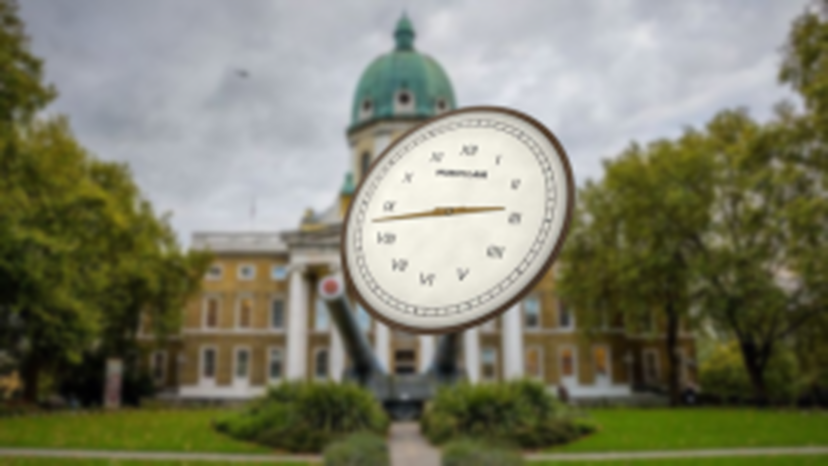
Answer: {"hour": 2, "minute": 43}
